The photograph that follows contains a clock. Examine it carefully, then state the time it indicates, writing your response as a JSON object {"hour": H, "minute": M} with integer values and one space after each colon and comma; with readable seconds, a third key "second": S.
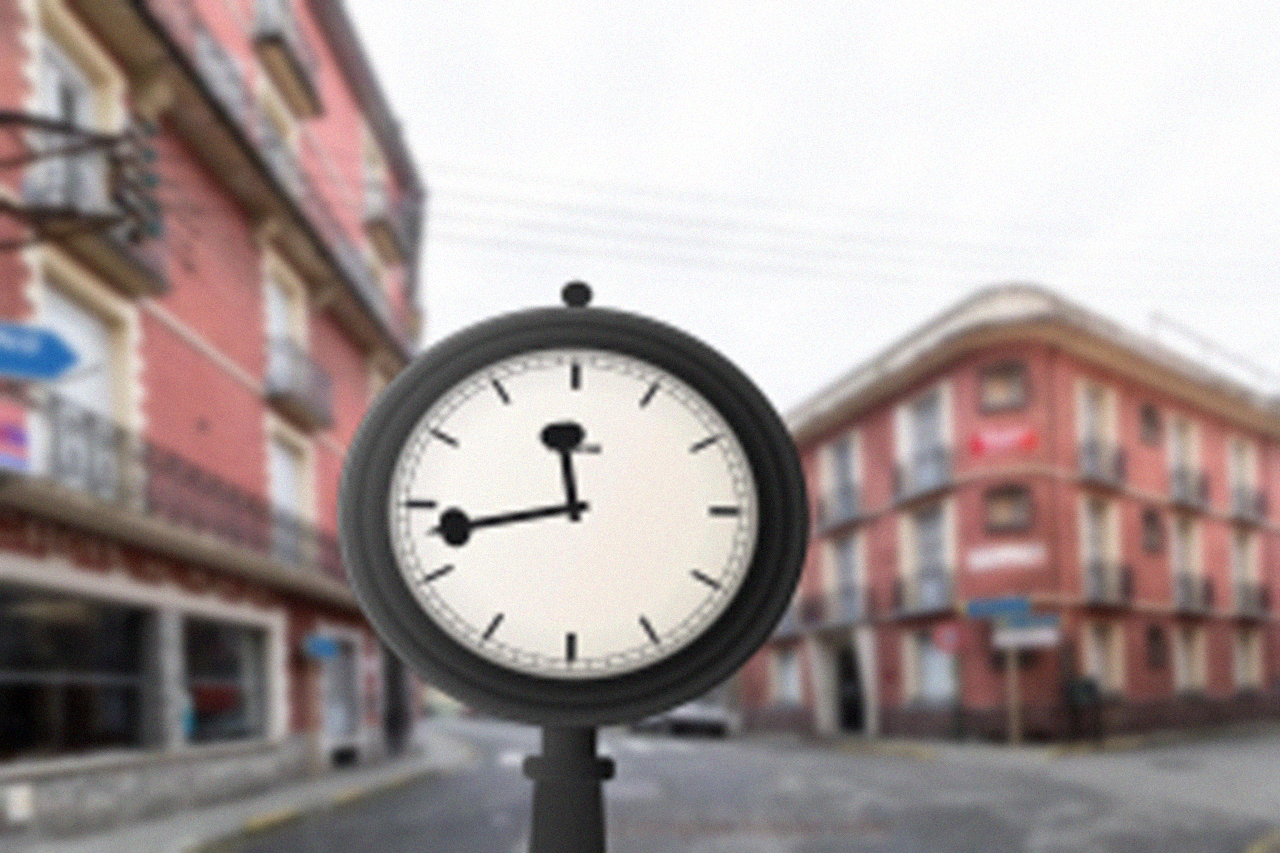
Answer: {"hour": 11, "minute": 43}
